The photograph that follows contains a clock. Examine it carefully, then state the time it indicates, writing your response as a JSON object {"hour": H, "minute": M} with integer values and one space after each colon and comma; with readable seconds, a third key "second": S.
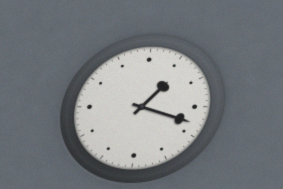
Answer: {"hour": 1, "minute": 18}
